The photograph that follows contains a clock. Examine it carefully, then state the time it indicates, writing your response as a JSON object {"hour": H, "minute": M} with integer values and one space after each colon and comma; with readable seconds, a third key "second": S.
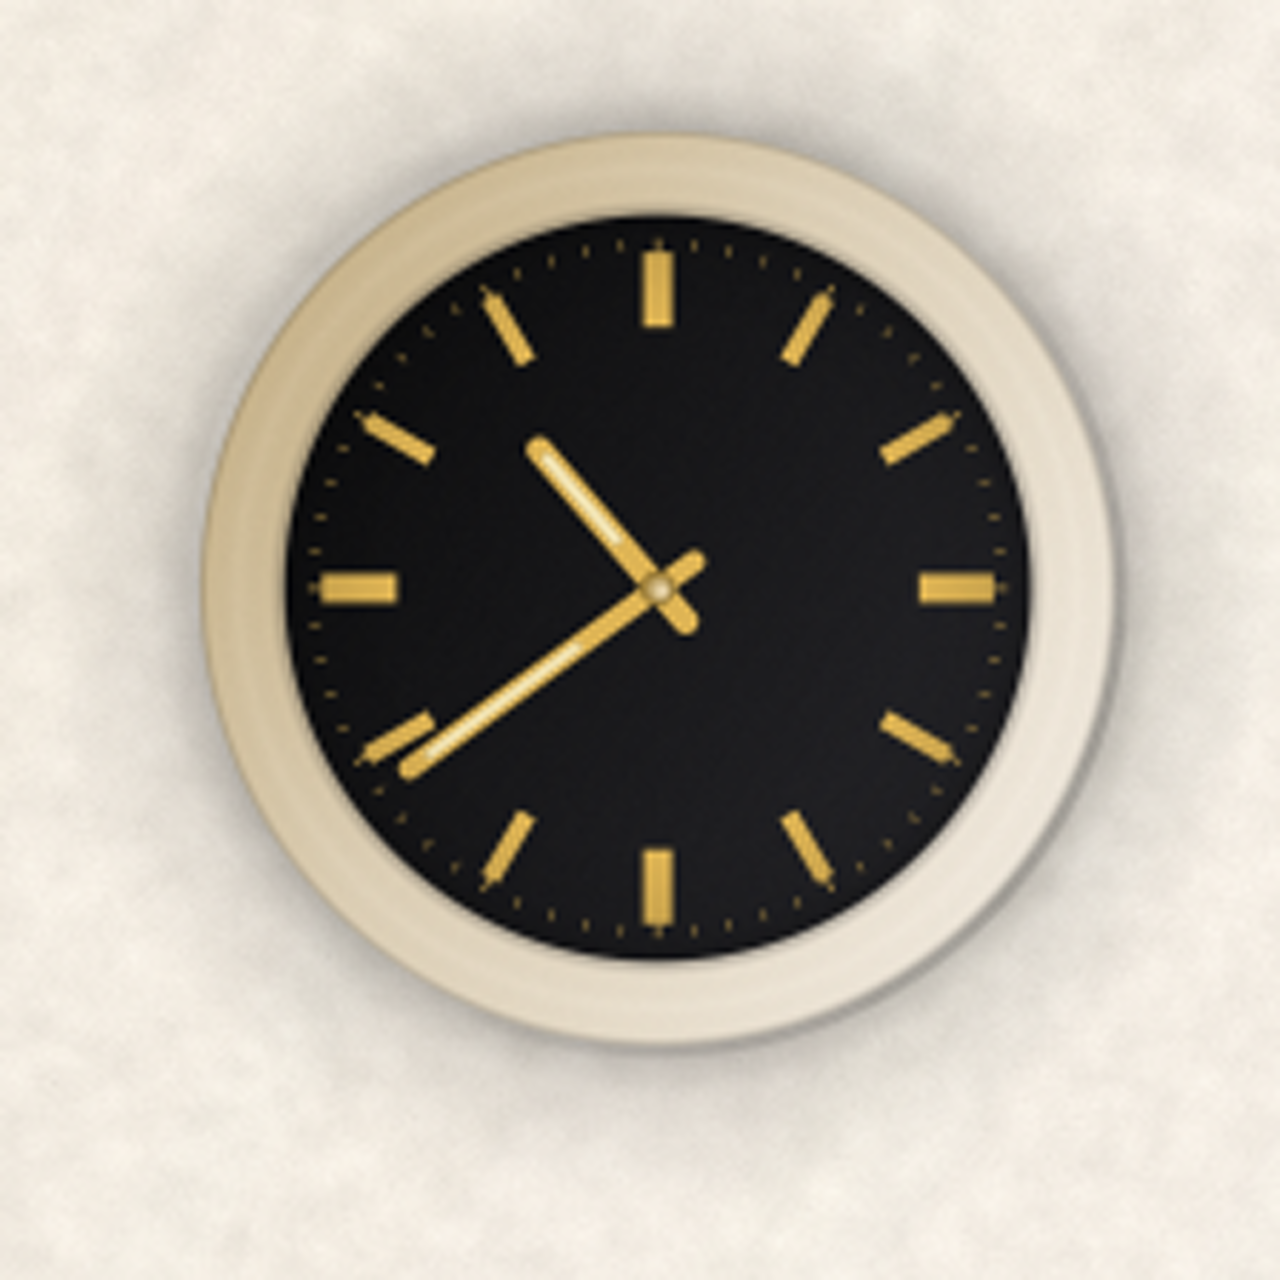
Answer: {"hour": 10, "minute": 39}
